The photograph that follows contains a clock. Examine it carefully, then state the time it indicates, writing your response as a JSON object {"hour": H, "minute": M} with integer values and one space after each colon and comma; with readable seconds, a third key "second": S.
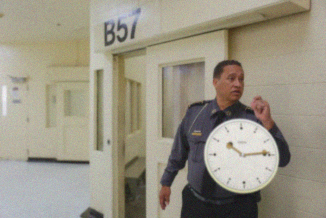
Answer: {"hour": 10, "minute": 14}
